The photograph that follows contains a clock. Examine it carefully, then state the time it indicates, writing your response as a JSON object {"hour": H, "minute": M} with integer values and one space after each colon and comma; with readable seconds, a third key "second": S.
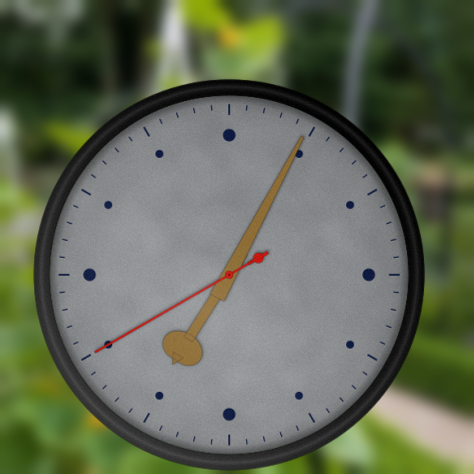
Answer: {"hour": 7, "minute": 4, "second": 40}
